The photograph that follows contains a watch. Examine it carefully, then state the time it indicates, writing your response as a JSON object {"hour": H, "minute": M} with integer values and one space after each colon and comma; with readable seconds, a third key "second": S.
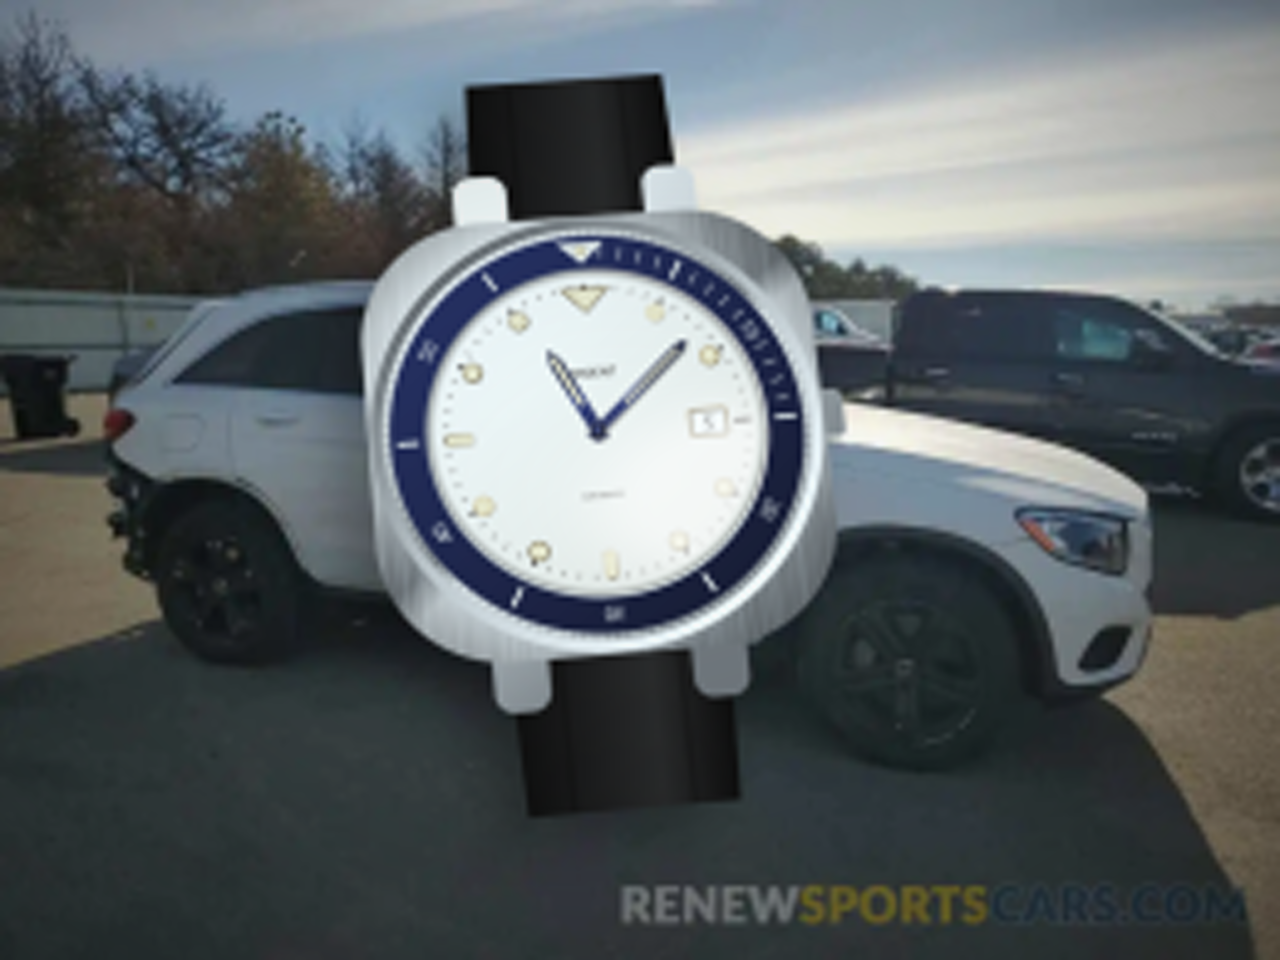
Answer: {"hour": 11, "minute": 8}
